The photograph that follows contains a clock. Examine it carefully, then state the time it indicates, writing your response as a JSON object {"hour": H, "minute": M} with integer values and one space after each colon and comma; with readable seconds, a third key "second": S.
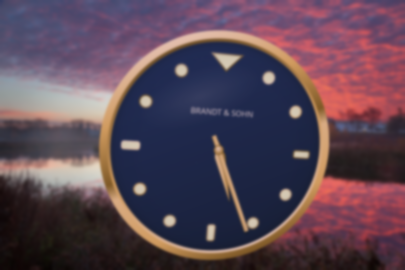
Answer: {"hour": 5, "minute": 26}
